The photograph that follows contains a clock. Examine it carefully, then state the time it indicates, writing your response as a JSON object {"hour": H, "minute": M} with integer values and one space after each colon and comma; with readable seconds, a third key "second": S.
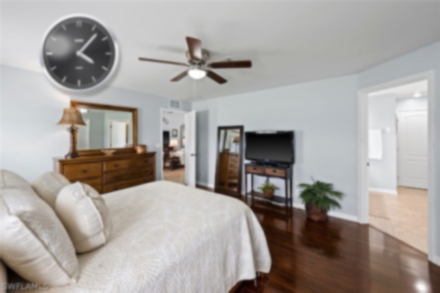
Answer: {"hour": 4, "minute": 7}
